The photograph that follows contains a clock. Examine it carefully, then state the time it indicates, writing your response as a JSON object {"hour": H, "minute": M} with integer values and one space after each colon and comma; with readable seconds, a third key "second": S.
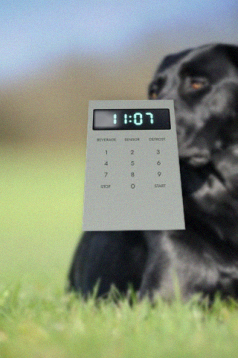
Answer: {"hour": 11, "minute": 7}
